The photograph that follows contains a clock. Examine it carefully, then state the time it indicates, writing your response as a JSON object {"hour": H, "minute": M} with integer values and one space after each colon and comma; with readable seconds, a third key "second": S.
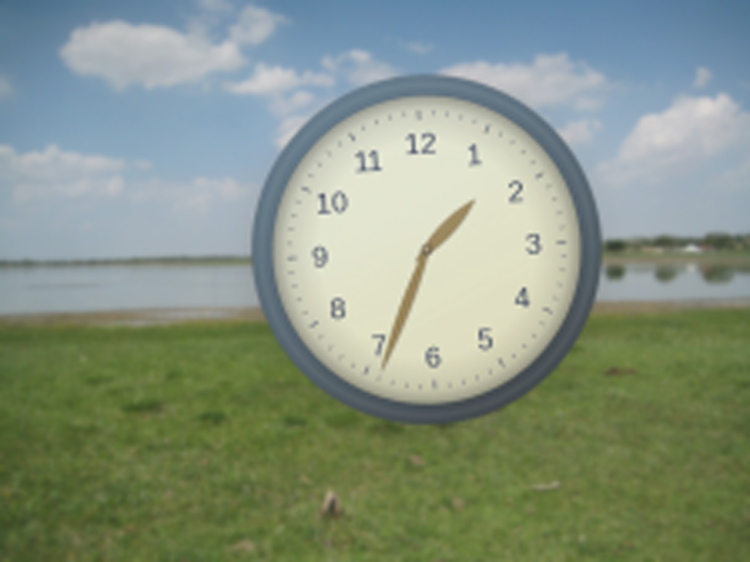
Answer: {"hour": 1, "minute": 34}
